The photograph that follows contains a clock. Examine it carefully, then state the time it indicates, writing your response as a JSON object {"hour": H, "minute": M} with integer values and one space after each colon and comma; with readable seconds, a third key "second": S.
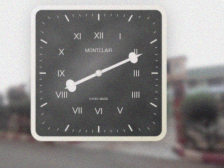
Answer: {"hour": 8, "minute": 11}
